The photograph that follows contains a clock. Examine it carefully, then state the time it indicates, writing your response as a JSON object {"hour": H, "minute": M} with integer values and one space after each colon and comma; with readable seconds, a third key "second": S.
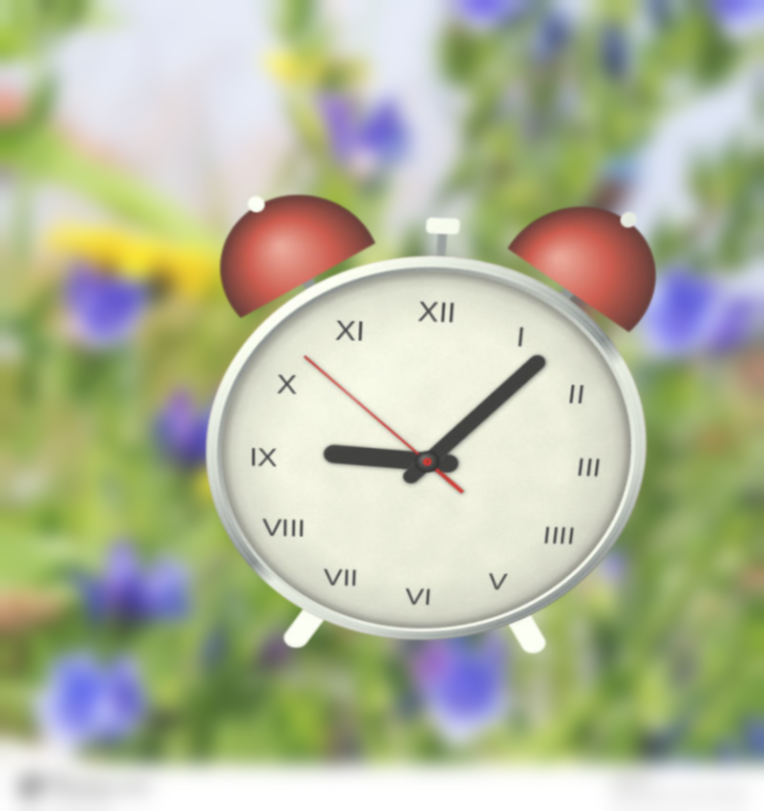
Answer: {"hour": 9, "minute": 6, "second": 52}
